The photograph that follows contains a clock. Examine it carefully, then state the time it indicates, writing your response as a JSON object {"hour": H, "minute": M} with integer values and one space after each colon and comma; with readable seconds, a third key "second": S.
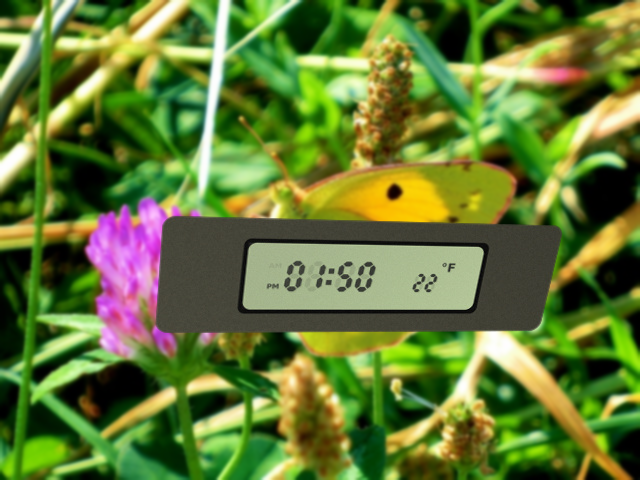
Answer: {"hour": 1, "minute": 50}
